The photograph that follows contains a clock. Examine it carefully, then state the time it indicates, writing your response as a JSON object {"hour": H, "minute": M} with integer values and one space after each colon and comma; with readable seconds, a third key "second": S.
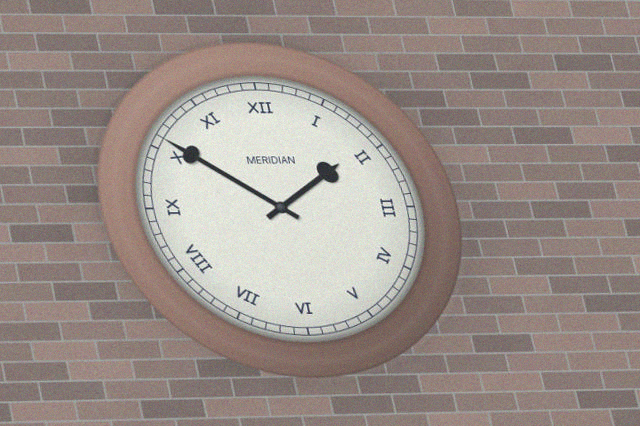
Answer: {"hour": 1, "minute": 51}
